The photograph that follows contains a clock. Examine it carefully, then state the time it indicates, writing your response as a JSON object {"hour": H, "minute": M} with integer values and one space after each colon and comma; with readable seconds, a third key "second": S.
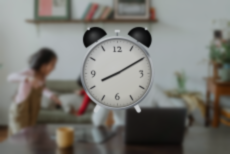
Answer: {"hour": 8, "minute": 10}
